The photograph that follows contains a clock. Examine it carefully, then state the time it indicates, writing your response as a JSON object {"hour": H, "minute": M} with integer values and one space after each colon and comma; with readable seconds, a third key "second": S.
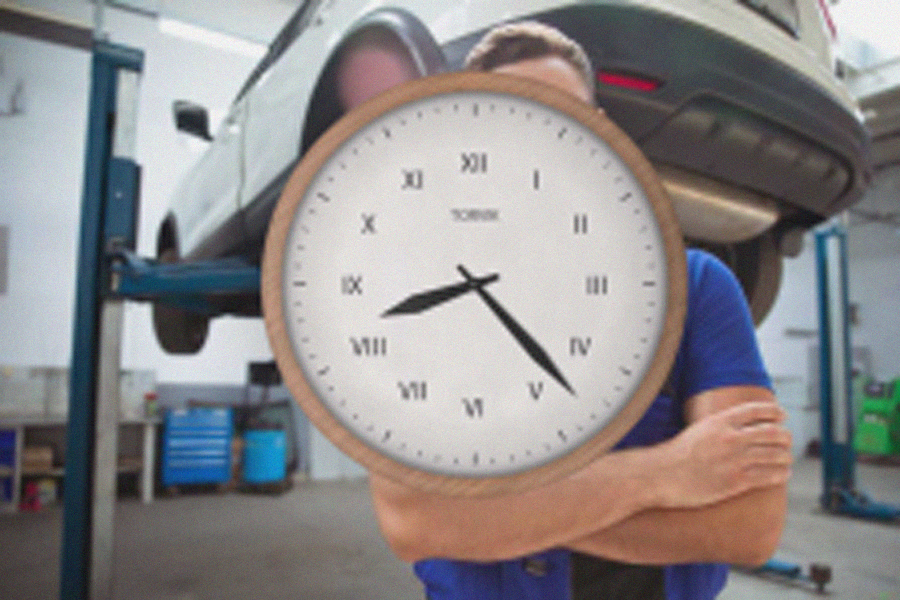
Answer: {"hour": 8, "minute": 23}
